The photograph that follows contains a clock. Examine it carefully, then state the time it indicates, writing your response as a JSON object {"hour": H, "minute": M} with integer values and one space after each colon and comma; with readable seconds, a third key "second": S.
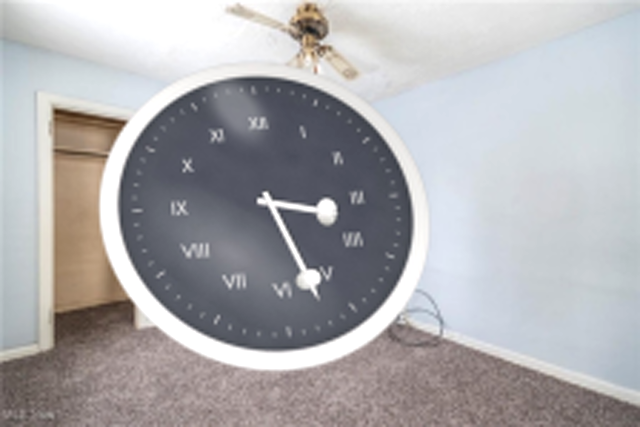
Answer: {"hour": 3, "minute": 27}
